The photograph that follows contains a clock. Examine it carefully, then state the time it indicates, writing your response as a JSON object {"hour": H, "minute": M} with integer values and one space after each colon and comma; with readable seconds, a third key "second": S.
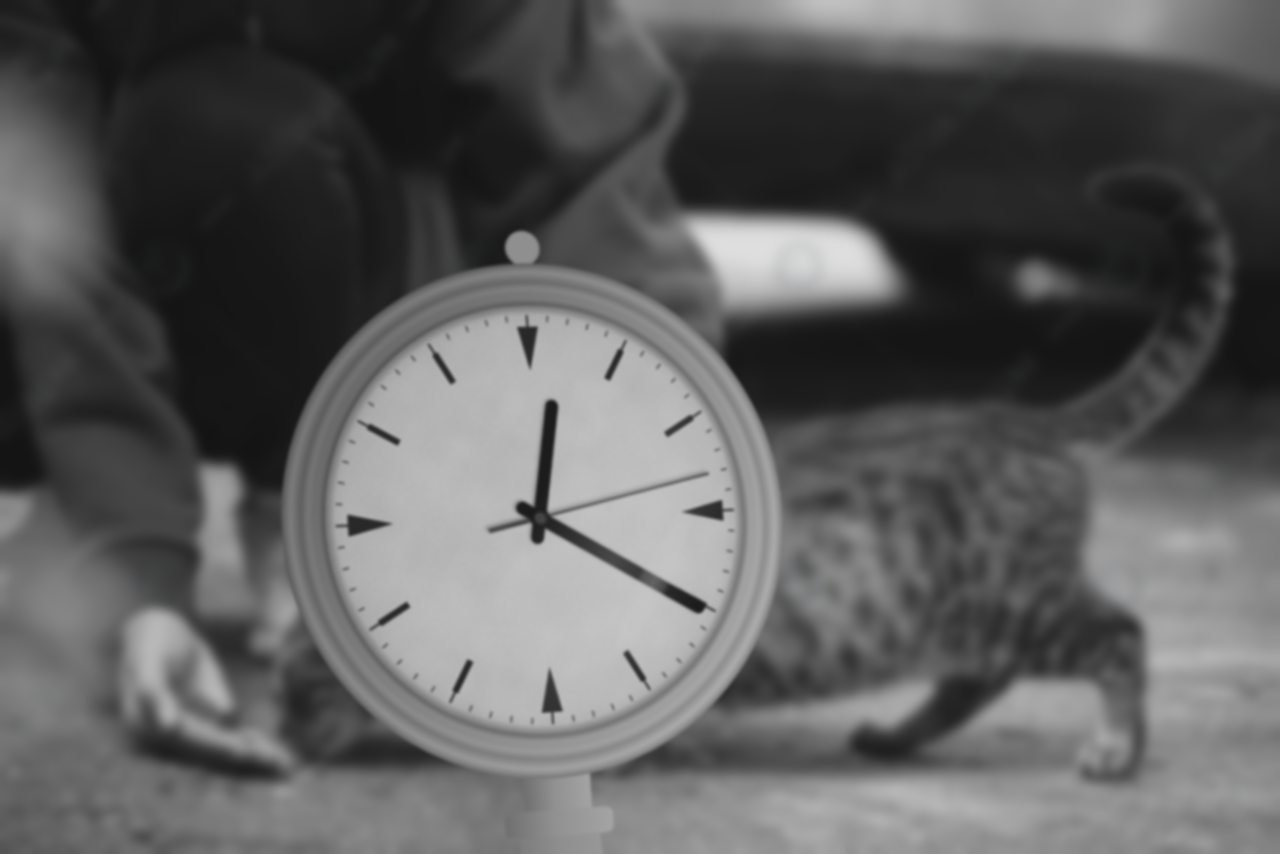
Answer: {"hour": 12, "minute": 20, "second": 13}
